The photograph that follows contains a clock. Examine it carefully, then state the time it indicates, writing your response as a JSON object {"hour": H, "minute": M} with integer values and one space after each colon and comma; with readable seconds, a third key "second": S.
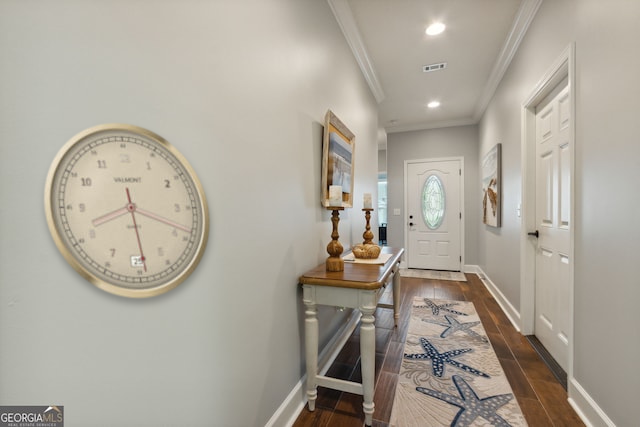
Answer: {"hour": 8, "minute": 18, "second": 29}
